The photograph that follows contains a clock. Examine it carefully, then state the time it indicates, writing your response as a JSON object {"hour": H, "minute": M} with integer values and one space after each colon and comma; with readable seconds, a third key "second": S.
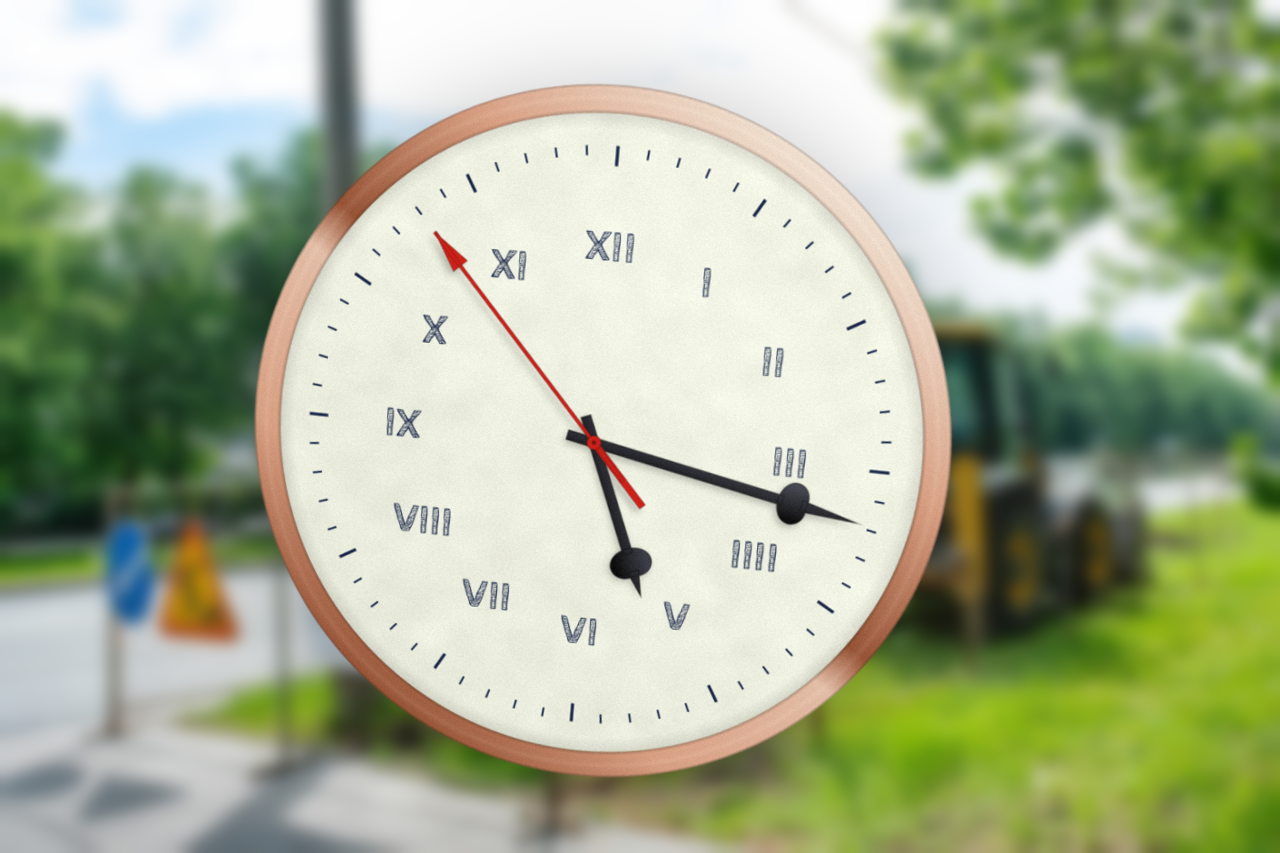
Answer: {"hour": 5, "minute": 16, "second": 53}
